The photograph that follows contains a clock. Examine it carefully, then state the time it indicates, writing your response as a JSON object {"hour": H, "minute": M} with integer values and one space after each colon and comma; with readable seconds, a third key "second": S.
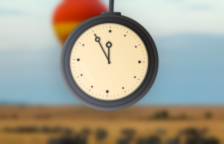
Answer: {"hour": 11, "minute": 55}
